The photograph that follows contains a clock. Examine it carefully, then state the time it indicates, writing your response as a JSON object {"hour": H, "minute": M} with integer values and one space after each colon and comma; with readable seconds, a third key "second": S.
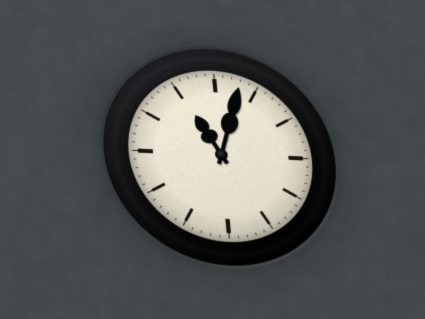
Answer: {"hour": 11, "minute": 3}
